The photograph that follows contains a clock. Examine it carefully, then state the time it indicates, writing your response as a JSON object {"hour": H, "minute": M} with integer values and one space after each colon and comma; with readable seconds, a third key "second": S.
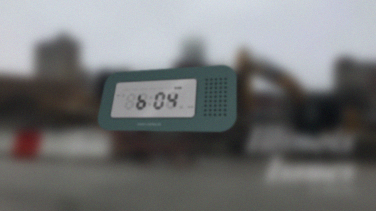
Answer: {"hour": 6, "minute": 4}
